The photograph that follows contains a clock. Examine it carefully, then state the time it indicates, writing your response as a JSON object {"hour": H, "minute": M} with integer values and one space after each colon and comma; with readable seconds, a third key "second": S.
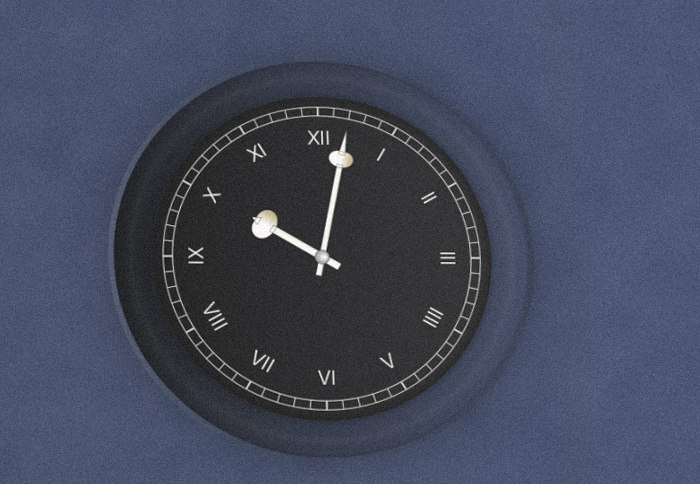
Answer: {"hour": 10, "minute": 2}
